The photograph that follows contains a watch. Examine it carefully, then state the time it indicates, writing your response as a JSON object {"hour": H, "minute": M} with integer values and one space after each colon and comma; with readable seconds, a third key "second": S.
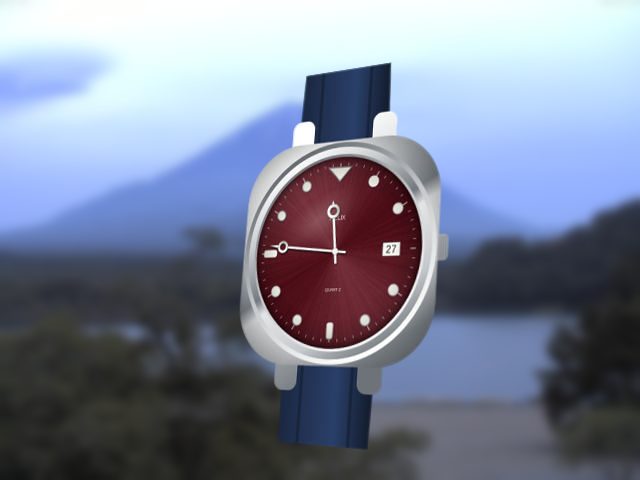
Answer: {"hour": 11, "minute": 46}
